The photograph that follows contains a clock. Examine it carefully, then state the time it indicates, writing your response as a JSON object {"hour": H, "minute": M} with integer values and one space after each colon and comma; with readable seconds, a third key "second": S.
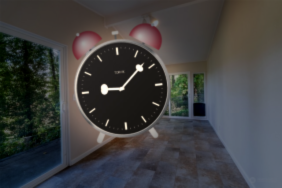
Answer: {"hour": 9, "minute": 8}
